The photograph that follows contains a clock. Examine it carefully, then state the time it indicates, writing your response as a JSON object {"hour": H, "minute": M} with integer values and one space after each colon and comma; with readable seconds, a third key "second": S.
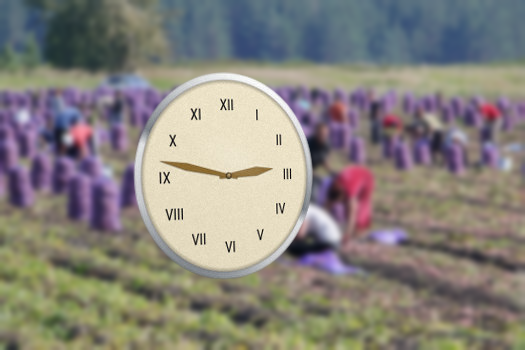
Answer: {"hour": 2, "minute": 47}
